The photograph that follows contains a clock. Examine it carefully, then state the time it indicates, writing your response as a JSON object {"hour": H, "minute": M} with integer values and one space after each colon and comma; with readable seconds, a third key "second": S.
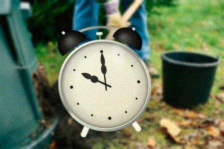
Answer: {"hour": 10, "minute": 0}
